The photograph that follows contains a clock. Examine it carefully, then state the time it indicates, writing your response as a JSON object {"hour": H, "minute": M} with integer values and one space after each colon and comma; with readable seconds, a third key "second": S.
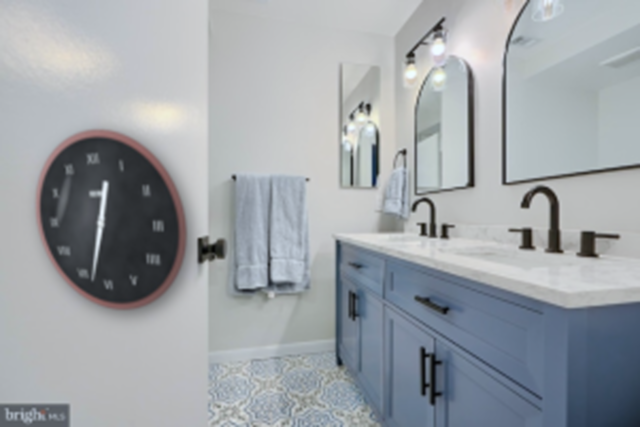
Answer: {"hour": 12, "minute": 33}
